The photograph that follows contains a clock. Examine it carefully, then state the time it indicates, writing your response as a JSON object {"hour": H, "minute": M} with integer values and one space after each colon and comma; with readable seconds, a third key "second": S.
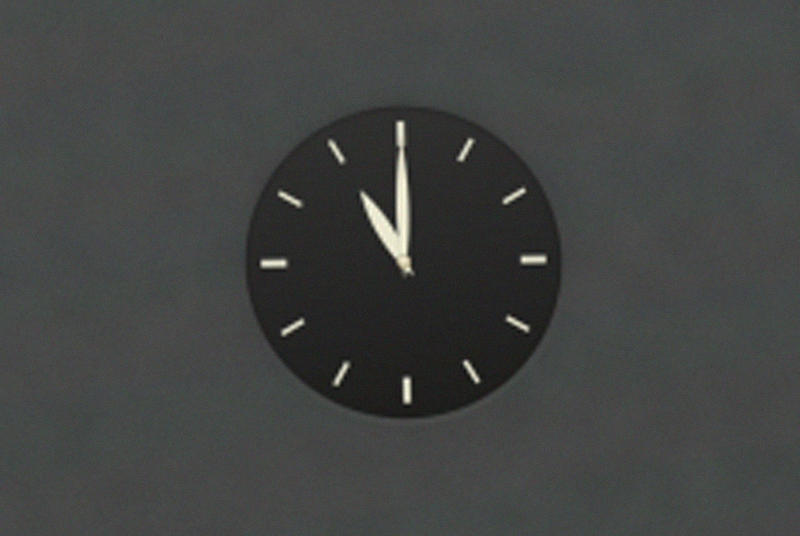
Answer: {"hour": 11, "minute": 0}
